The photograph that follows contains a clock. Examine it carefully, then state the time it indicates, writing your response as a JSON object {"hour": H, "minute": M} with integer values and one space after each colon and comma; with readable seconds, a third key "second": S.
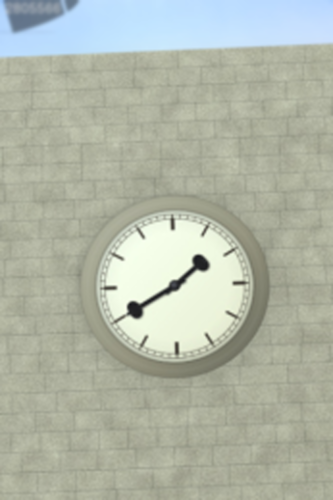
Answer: {"hour": 1, "minute": 40}
